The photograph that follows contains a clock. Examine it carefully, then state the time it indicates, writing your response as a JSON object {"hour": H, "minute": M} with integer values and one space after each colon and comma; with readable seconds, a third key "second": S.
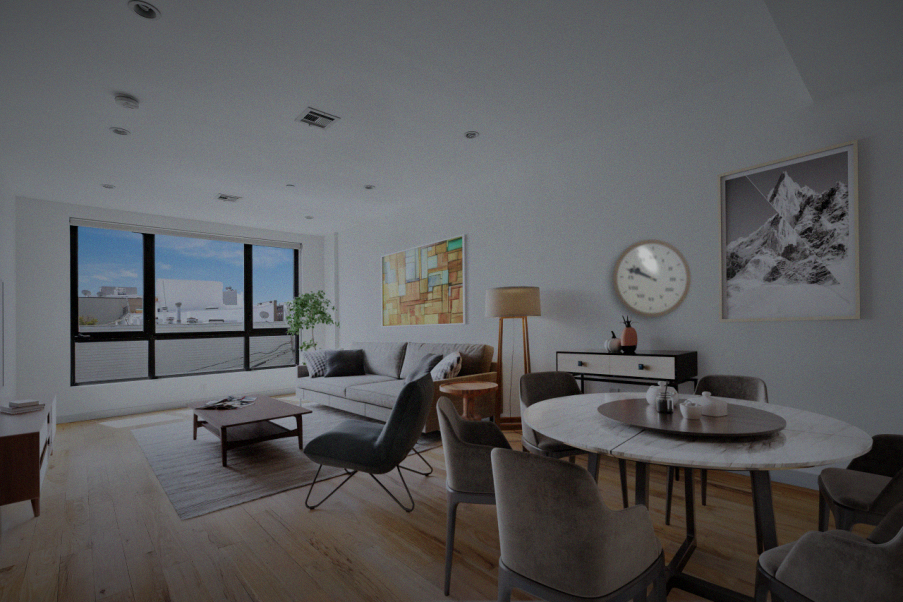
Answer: {"hour": 9, "minute": 48}
